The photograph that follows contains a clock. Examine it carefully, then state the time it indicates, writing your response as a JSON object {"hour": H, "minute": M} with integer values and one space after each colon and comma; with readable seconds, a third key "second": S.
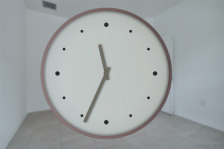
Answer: {"hour": 11, "minute": 34}
